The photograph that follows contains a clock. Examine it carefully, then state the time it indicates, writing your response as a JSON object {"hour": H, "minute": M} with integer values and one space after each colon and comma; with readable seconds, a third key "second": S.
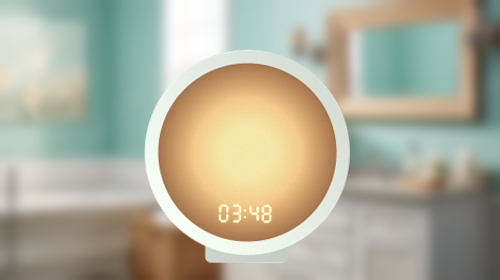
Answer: {"hour": 3, "minute": 48}
